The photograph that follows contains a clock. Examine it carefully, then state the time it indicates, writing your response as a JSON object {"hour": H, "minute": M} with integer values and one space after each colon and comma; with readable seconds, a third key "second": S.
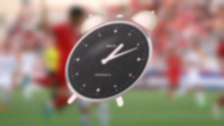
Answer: {"hour": 1, "minute": 11}
